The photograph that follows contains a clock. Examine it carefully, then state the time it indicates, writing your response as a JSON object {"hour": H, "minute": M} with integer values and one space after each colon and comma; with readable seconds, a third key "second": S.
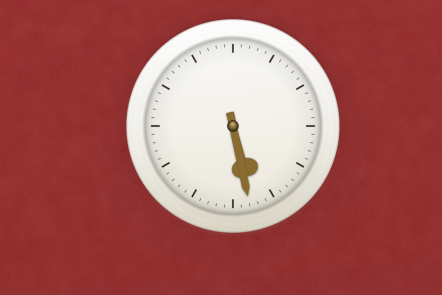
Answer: {"hour": 5, "minute": 28}
